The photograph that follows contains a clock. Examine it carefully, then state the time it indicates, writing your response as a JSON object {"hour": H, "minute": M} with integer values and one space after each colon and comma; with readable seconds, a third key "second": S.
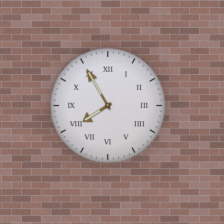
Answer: {"hour": 7, "minute": 55}
